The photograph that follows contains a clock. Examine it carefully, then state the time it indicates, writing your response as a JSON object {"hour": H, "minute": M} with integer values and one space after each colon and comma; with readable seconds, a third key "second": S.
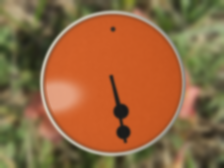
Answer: {"hour": 5, "minute": 28}
